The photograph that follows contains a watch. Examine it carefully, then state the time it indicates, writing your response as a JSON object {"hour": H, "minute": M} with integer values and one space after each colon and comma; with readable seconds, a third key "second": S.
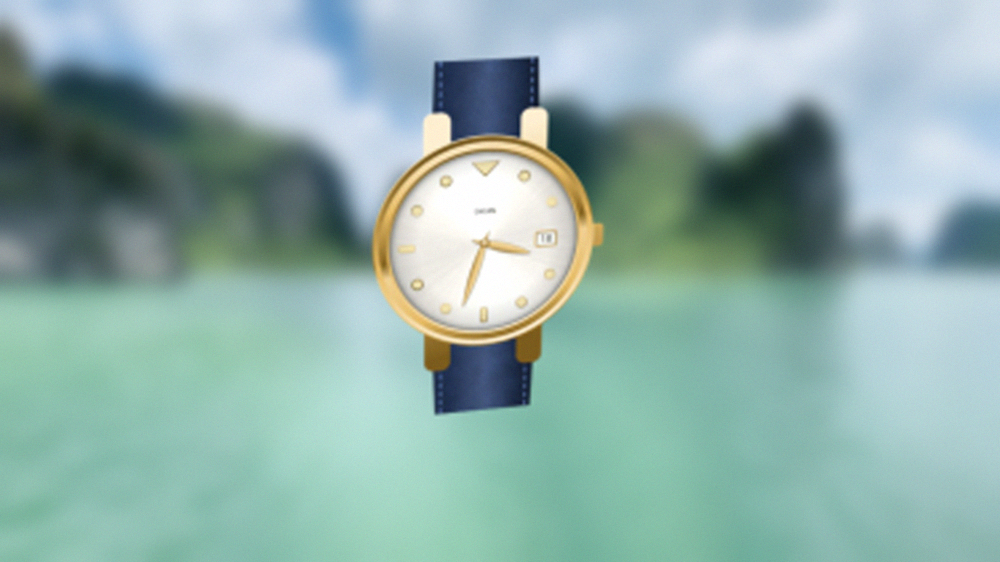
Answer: {"hour": 3, "minute": 33}
